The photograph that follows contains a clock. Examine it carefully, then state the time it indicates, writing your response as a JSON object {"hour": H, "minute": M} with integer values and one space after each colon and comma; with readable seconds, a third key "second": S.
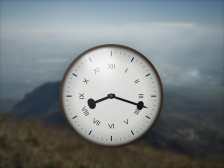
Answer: {"hour": 8, "minute": 18}
